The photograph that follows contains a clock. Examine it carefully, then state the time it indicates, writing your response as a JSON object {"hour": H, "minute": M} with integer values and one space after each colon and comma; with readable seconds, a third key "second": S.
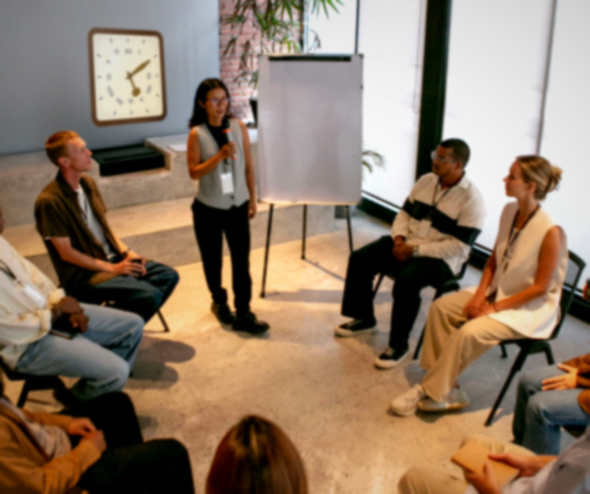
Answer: {"hour": 5, "minute": 10}
